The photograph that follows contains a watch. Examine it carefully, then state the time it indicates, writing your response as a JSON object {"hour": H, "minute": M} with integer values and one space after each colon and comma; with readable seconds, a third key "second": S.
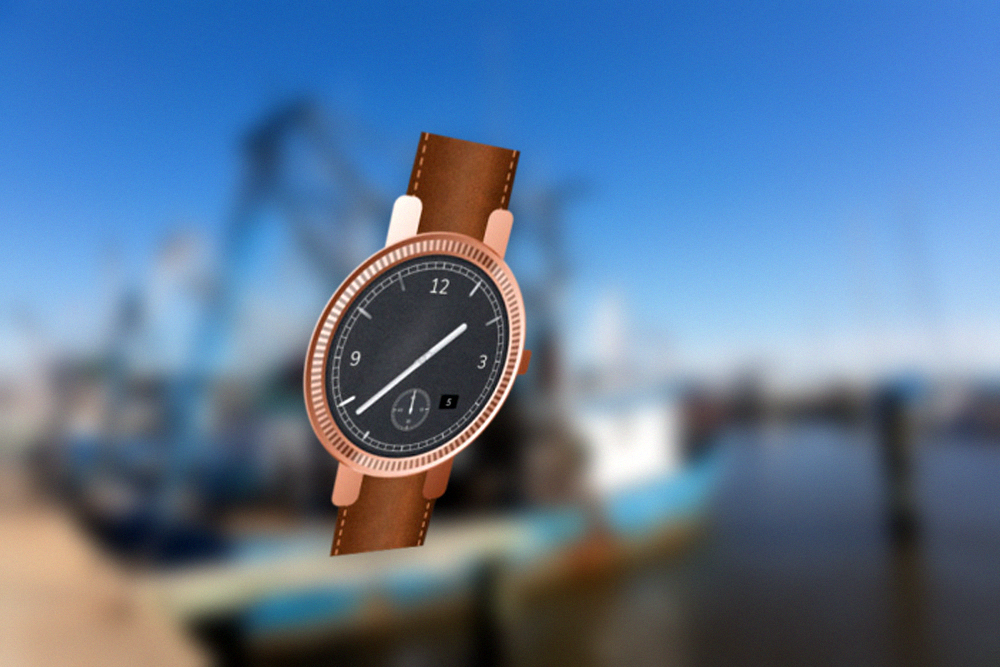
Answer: {"hour": 1, "minute": 38}
